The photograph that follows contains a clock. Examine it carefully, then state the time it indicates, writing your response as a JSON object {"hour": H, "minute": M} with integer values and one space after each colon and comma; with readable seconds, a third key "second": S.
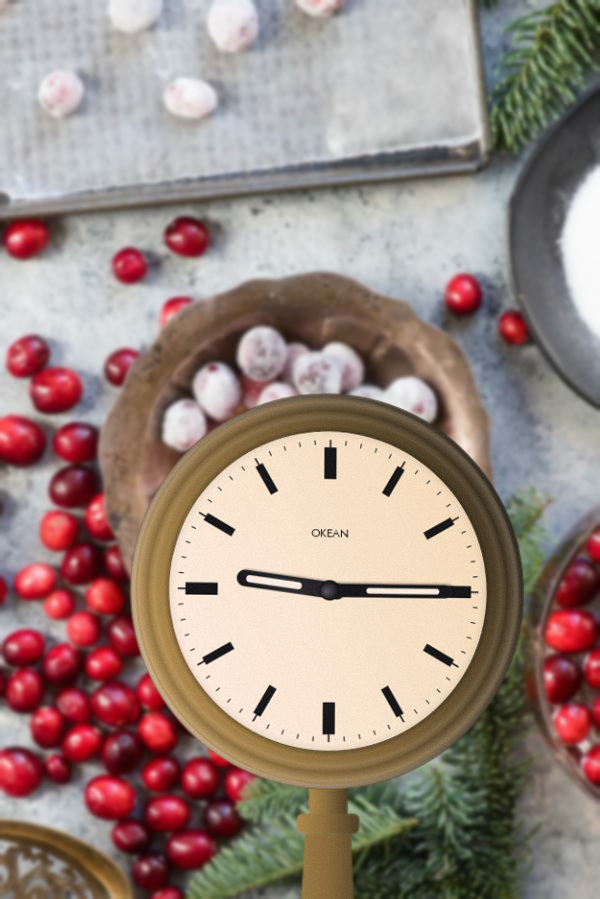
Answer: {"hour": 9, "minute": 15}
